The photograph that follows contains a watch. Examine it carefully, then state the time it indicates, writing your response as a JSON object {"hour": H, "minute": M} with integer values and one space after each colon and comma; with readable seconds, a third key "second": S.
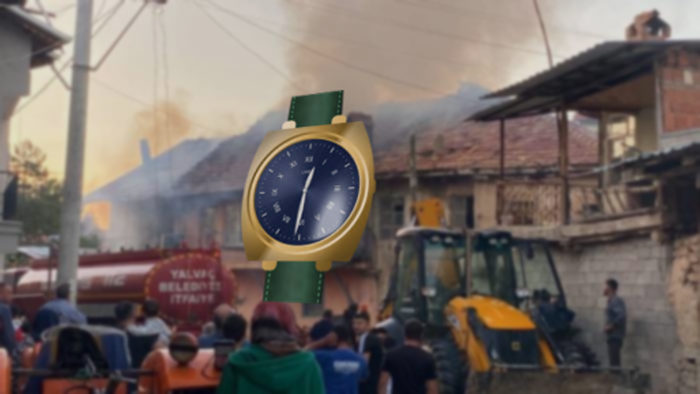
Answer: {"hour": 12, "minute": 31}
